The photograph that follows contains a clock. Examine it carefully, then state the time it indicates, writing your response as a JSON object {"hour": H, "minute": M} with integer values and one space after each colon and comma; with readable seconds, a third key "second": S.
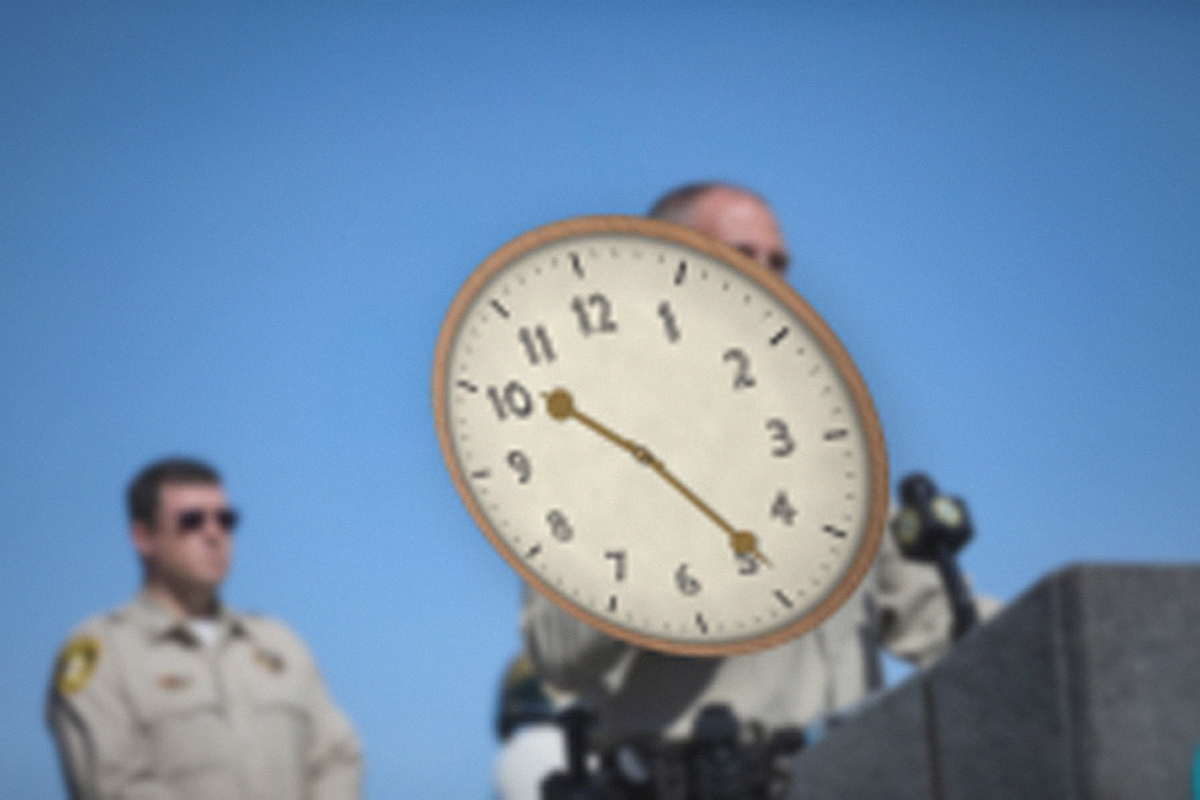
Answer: {"hour": 10, "minute": 24}
